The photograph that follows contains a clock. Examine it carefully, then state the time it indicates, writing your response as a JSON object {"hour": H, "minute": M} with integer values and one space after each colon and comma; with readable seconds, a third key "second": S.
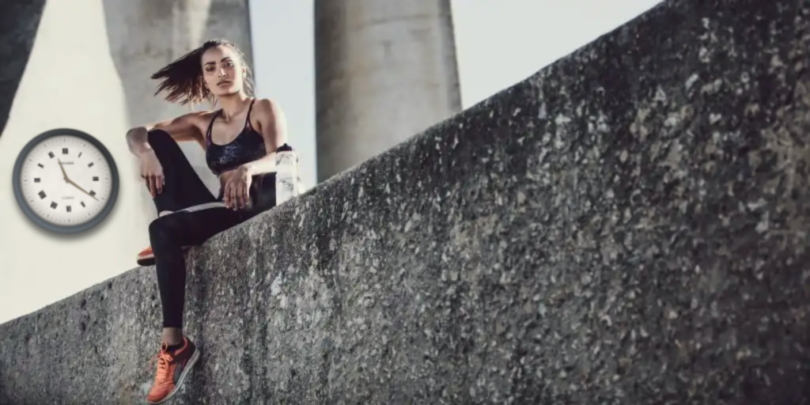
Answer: {"hour": 11, "minute": 21}
